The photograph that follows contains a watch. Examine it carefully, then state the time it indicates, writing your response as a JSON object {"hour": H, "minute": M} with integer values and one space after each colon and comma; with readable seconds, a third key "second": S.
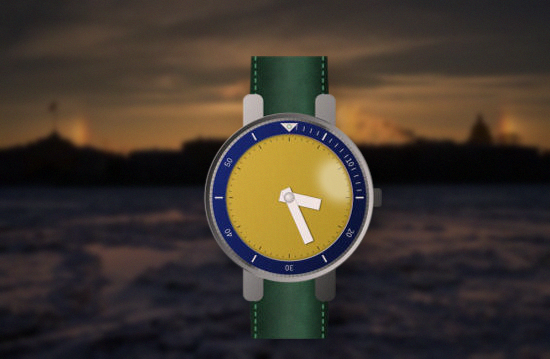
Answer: {"hour": 3, "minute": 26}
